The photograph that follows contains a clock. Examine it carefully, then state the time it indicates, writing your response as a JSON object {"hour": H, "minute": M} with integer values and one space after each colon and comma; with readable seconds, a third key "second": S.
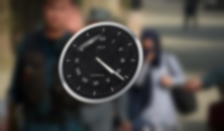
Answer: {"hour": 4, "minute": 21}
